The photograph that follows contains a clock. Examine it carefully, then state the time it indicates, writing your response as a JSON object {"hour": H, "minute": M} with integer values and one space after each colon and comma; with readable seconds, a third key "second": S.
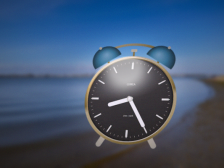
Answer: {"hour": 8, "minute": 25}
